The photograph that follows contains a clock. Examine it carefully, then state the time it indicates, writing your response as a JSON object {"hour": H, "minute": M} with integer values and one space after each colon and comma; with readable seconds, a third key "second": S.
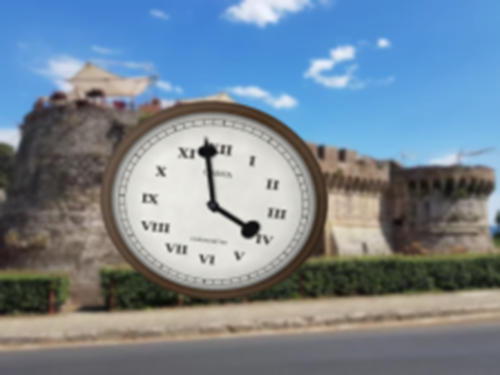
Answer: {"hour": 3, "minute": 58}
